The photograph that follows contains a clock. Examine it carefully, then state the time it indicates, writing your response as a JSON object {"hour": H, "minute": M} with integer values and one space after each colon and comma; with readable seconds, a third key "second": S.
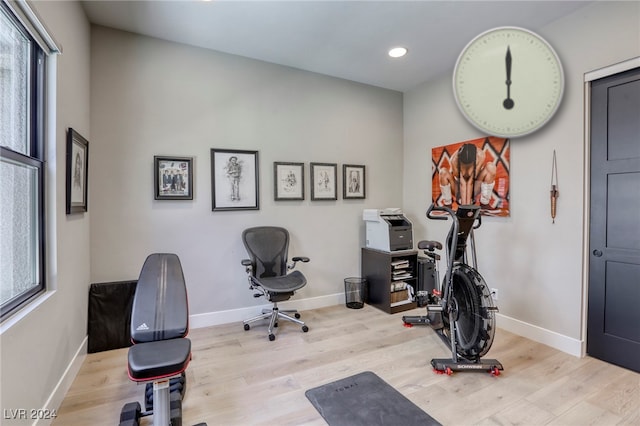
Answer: {"hour": 6, "minute": 0}
